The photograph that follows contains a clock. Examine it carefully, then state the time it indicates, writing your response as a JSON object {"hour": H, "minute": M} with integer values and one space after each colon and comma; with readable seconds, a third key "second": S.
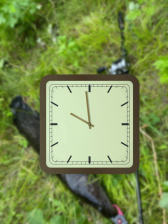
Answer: {"hour": 9, "minute": 59}
